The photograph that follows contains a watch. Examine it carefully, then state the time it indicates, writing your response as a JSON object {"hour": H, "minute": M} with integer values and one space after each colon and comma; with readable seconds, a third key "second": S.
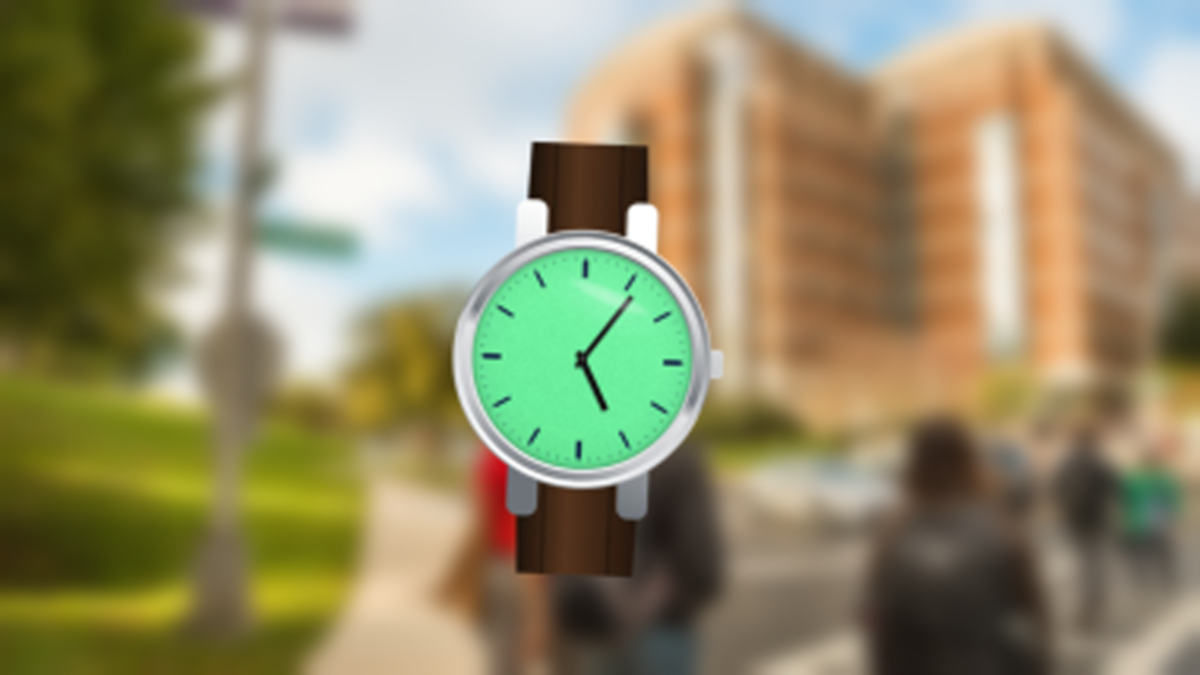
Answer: {"hour": 5, "minute": 6}
